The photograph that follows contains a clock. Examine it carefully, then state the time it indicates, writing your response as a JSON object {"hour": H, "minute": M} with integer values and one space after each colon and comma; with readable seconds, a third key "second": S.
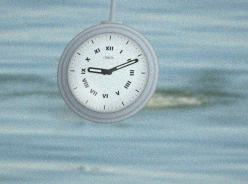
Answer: {"hour": 9, "minute": 11}
